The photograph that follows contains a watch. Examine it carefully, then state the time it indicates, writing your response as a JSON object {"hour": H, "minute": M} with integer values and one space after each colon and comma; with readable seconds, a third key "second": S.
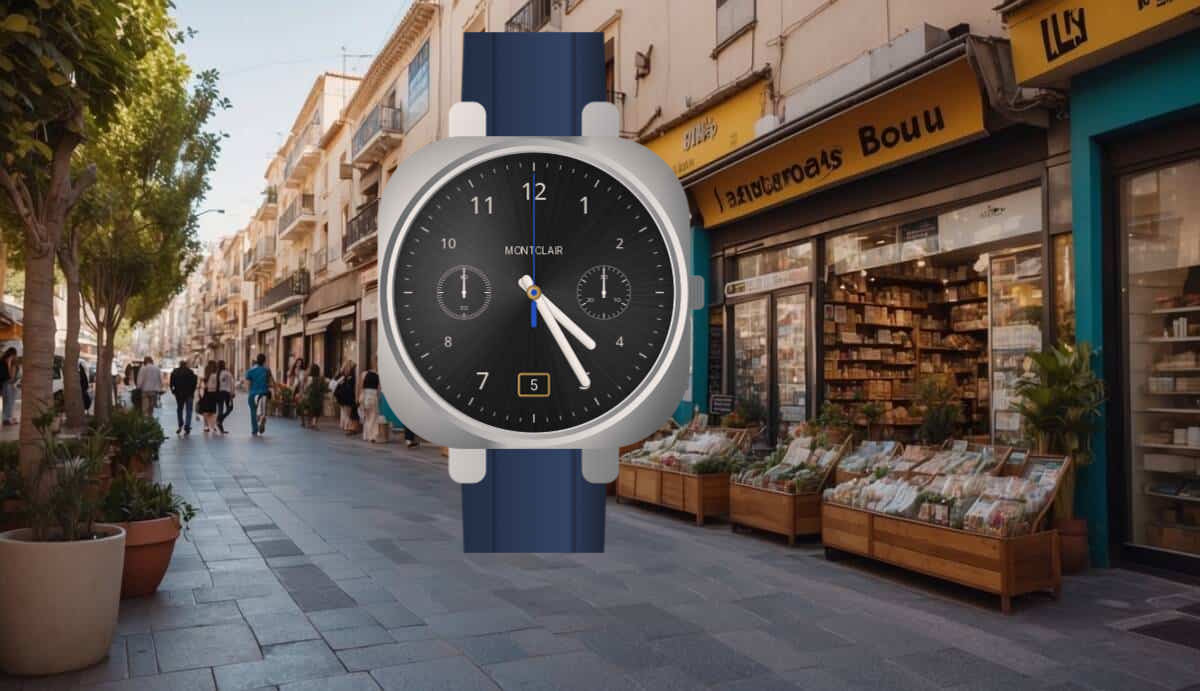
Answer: {"hour": 4, "minute": 25}
